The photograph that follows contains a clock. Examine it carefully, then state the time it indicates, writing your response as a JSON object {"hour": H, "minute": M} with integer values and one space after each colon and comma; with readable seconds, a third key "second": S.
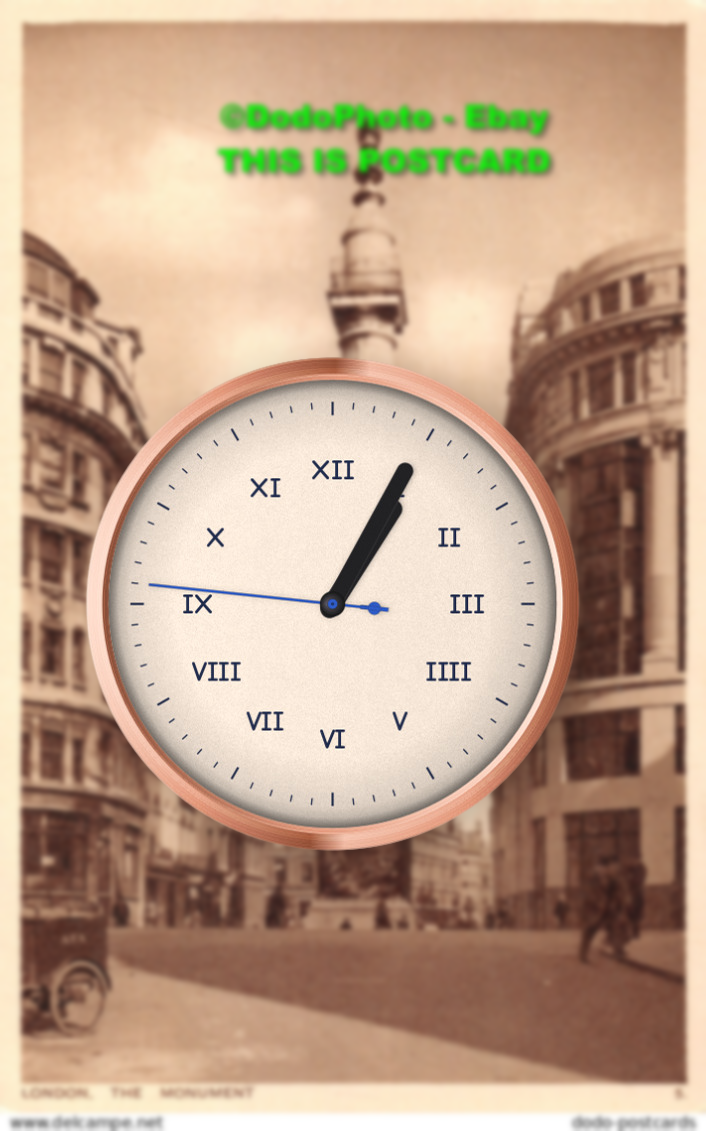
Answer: {"hour": 1, "minute": 4, "second": 46}
